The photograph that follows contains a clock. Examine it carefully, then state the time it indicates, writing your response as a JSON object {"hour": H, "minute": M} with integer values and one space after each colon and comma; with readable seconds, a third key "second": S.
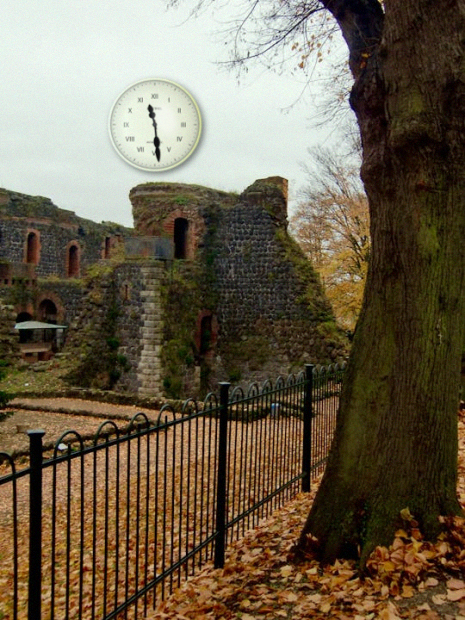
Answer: {"hour": 11, "minute": 29}
